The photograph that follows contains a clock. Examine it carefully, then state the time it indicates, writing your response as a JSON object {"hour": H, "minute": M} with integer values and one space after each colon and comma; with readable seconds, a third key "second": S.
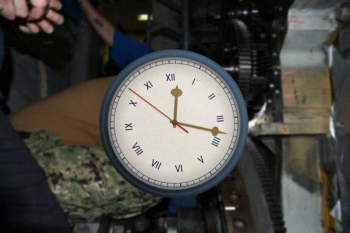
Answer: {"hour": 12, "minute": 17, "second": 52}
